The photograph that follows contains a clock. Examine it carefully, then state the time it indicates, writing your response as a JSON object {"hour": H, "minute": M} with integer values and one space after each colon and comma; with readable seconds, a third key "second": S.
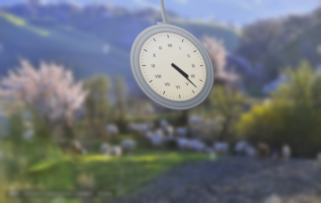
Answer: {"hour": 4, "minute": 23}
